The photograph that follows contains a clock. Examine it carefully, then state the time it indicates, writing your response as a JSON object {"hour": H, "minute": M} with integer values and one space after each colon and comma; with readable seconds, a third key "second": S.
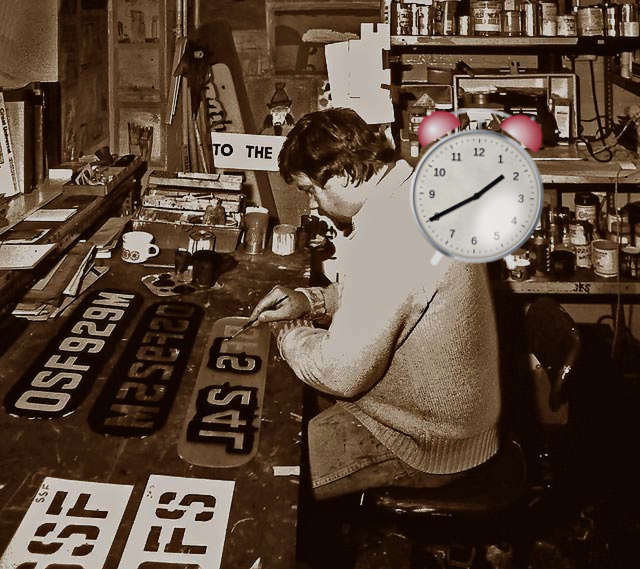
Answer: {"hour": 1, "minute": 40}
